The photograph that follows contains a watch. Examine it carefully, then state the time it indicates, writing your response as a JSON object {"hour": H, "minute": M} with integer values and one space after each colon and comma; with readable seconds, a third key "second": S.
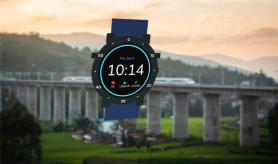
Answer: {"hour": 10, "minute": 14}
